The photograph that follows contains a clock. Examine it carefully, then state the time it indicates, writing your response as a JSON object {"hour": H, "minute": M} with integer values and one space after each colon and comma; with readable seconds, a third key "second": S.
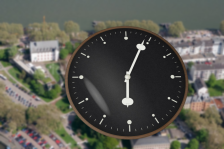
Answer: {"hour": 6, "minute": 4}
